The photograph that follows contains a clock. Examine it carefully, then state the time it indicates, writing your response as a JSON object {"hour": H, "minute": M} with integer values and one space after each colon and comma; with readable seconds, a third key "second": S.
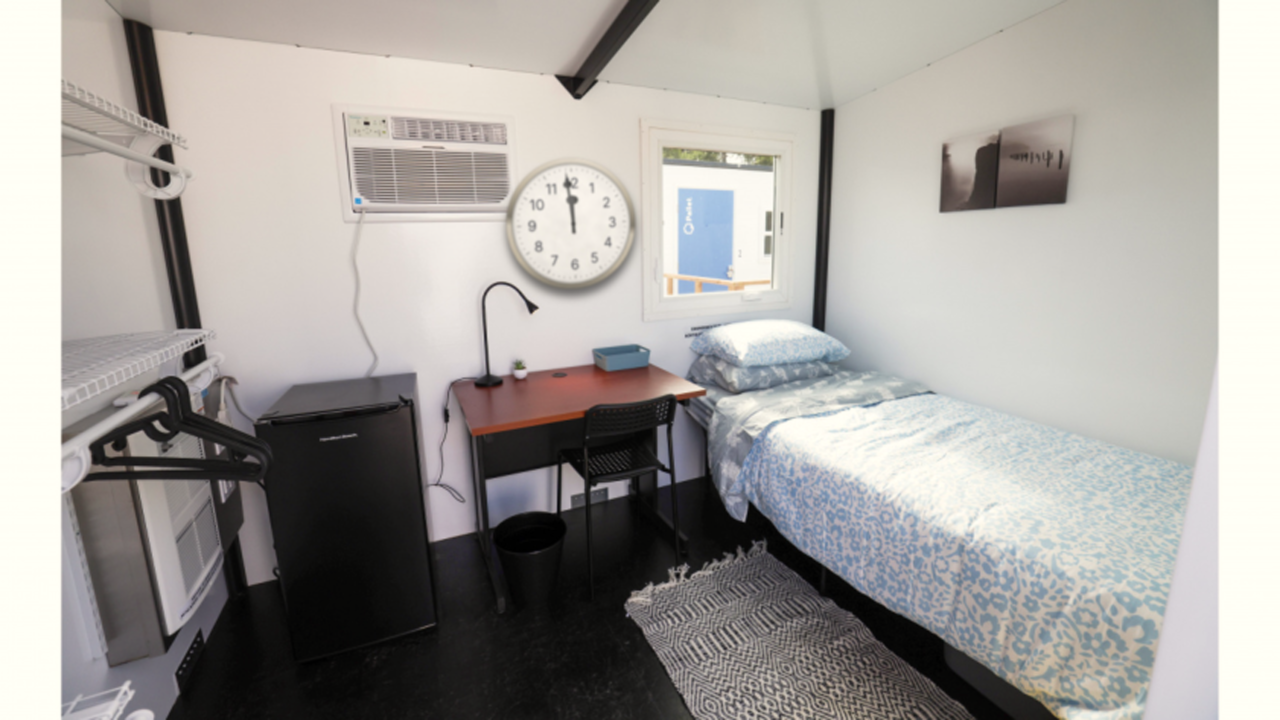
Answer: {"hour": 11, "minute": 59}
